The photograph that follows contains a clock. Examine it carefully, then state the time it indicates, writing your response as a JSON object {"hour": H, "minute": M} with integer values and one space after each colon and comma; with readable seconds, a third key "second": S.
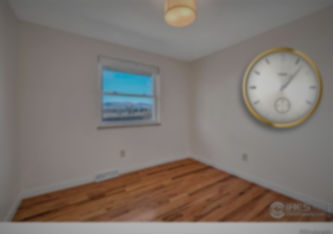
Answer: {"hour": 1, "minute": 7}
